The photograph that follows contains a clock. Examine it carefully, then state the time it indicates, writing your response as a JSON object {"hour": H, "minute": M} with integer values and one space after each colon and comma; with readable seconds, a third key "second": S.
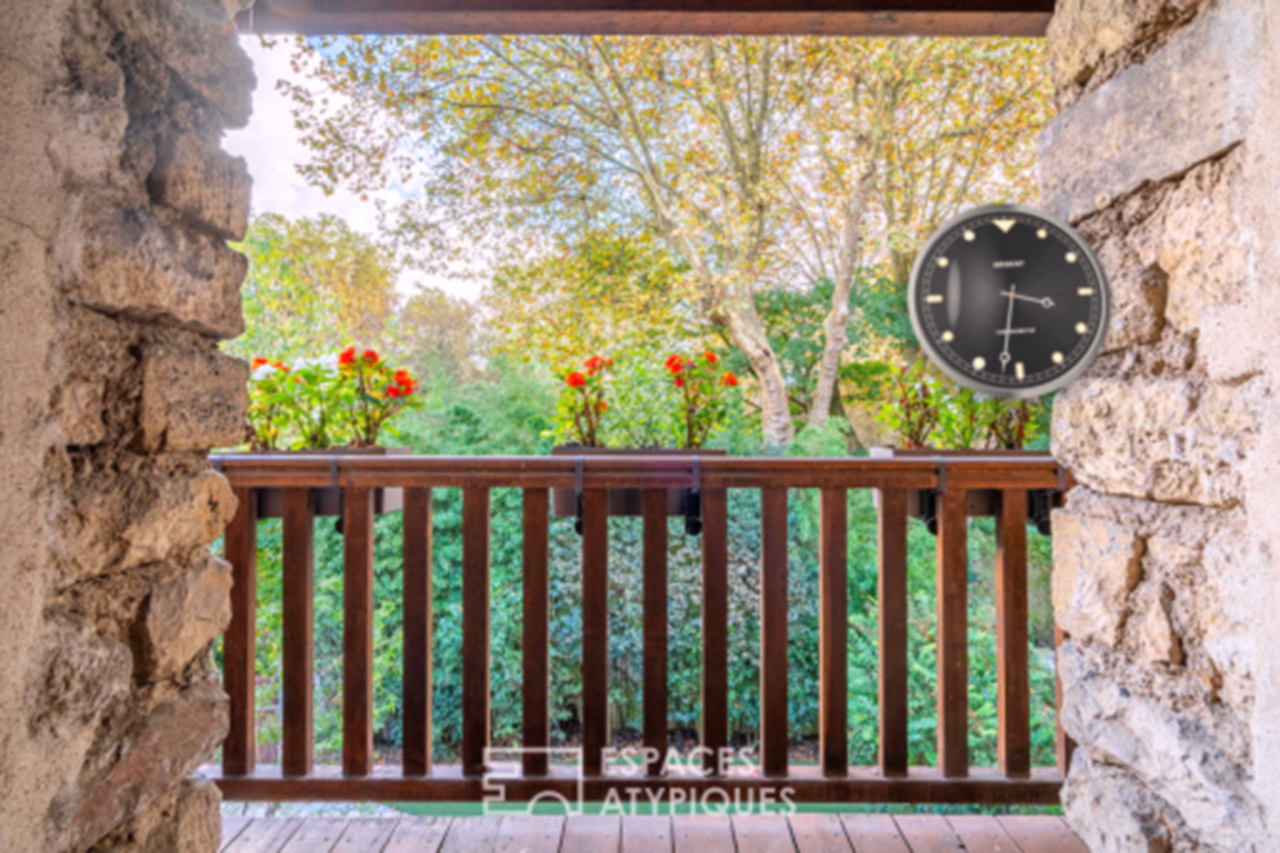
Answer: {"hour": 3, "minute": 32}
